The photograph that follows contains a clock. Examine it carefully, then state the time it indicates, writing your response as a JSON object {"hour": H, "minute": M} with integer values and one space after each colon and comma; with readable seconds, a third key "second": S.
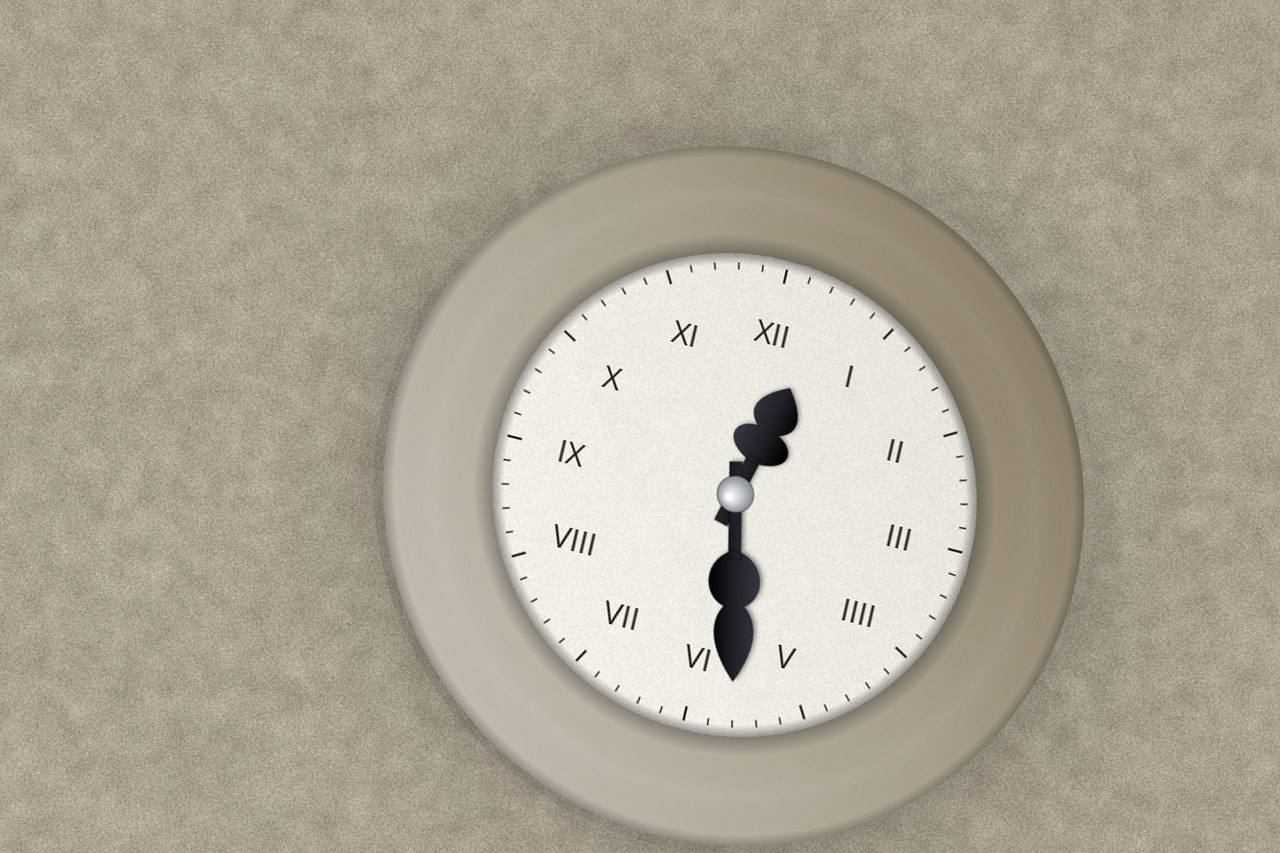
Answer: {"hour": 12, "minute": 28}
